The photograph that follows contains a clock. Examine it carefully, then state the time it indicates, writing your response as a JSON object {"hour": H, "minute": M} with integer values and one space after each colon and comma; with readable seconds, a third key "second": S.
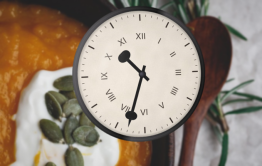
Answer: {"hour": 10, "minute": 33}
